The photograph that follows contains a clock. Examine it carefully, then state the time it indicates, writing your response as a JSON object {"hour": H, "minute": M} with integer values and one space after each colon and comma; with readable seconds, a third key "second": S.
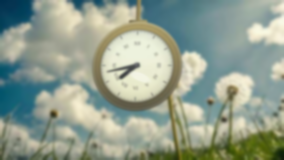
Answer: {"hour": 7, "minute": 43}
